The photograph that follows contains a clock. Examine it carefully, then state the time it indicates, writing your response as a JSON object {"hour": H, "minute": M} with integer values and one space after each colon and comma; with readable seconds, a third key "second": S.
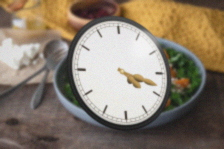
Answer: {"hour": 4, "minute": 18}
